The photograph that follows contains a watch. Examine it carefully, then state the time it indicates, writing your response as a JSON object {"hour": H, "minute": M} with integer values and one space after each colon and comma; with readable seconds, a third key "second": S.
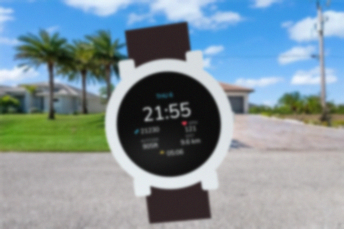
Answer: {"hour": 21, "minute": 55}
